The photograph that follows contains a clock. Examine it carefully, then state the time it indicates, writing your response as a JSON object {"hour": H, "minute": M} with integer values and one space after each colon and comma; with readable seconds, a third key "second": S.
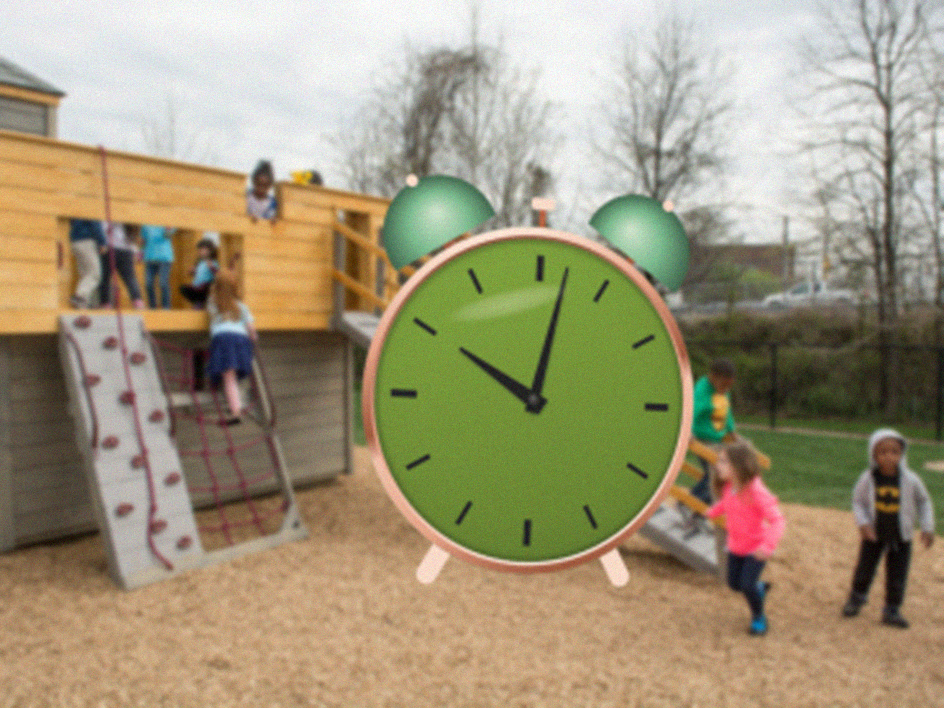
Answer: {"hour": 10, "minute": 2}
